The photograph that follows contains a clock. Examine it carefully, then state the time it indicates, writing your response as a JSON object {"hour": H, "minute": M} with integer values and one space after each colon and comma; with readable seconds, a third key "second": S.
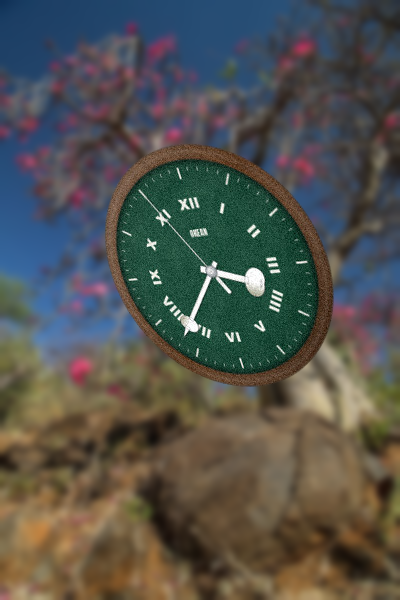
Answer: {"hour": 3, "minute": 36, "second": 55}
